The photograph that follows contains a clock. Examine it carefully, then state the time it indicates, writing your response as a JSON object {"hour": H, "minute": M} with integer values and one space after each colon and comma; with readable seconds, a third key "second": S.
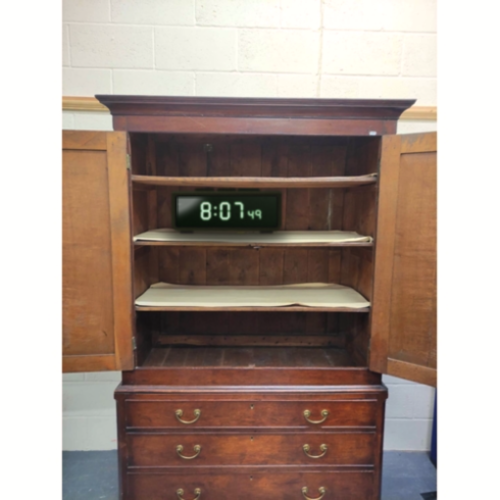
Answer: {"hour": 8, "minute": 7}
